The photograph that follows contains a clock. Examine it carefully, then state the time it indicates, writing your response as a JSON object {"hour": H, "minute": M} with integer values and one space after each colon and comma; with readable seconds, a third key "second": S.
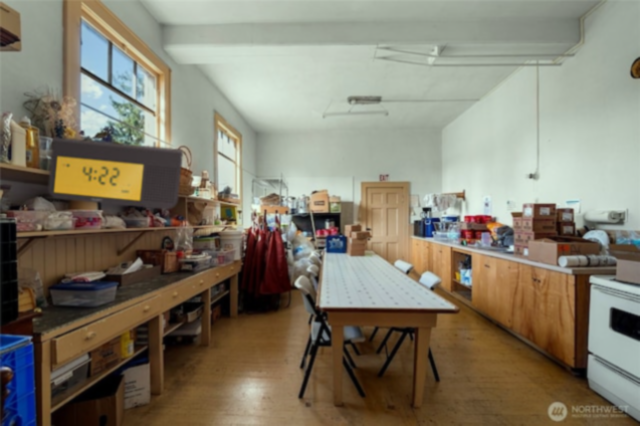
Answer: {"hour": 4, "minute": 22}
